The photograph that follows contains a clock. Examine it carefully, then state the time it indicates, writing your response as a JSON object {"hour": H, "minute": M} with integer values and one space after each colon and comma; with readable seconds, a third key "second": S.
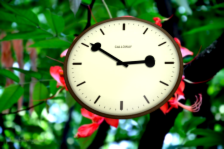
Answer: {"hour": 2, "minute": 51}
